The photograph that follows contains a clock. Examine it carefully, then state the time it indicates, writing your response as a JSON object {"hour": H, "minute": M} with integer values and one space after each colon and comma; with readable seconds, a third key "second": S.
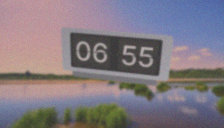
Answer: {"hour": 6, "minute": 55}
